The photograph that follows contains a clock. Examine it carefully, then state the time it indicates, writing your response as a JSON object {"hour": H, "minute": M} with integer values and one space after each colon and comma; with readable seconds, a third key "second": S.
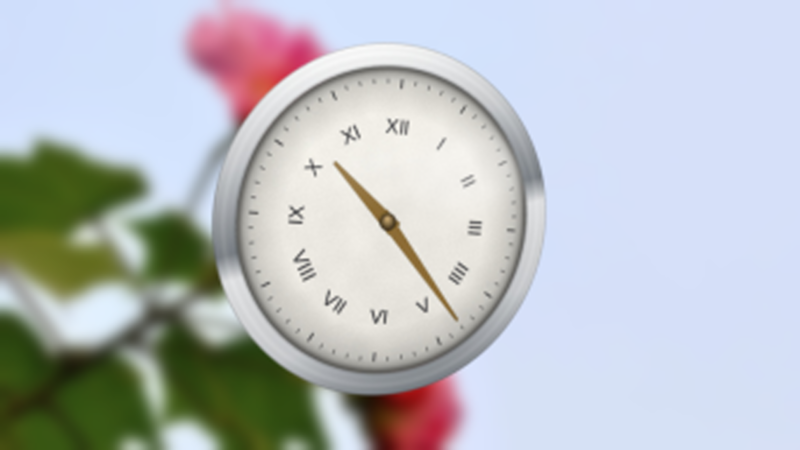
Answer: {"hour": 10, "minute": 23}
